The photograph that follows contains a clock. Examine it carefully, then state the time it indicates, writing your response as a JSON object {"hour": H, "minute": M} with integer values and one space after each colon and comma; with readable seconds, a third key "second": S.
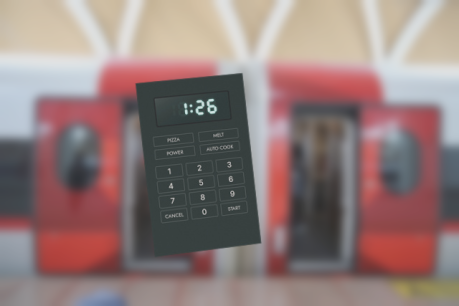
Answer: {"hour": 1, "minute": 26}
